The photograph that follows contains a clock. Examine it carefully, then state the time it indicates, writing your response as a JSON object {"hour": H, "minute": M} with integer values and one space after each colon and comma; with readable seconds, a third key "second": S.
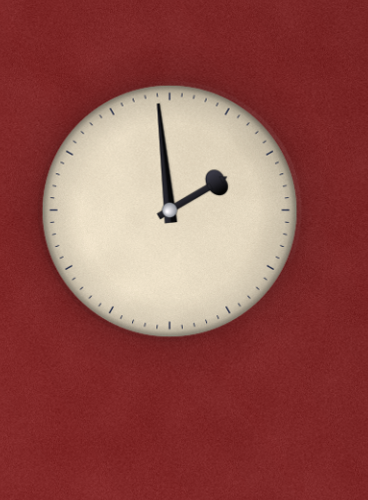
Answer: {"hour": 1, "minute": 59}
